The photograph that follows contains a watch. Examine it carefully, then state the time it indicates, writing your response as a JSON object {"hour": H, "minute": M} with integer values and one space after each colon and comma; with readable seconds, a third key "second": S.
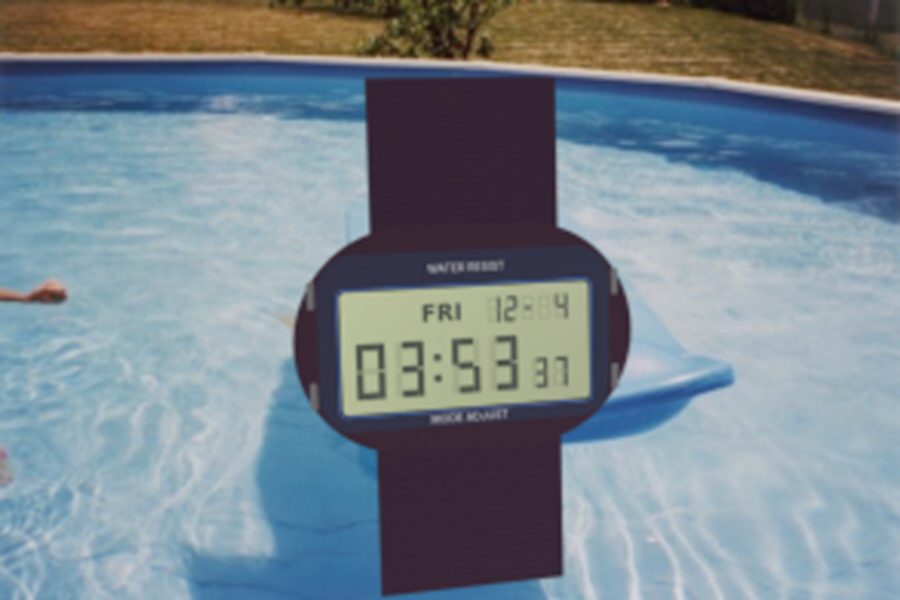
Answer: {"hour": 3, "minute": 53, "second": 37}
